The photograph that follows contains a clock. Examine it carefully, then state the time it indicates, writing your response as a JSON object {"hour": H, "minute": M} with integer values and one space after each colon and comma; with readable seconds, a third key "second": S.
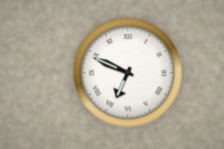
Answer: {"hour": 6, "minute": 49}
